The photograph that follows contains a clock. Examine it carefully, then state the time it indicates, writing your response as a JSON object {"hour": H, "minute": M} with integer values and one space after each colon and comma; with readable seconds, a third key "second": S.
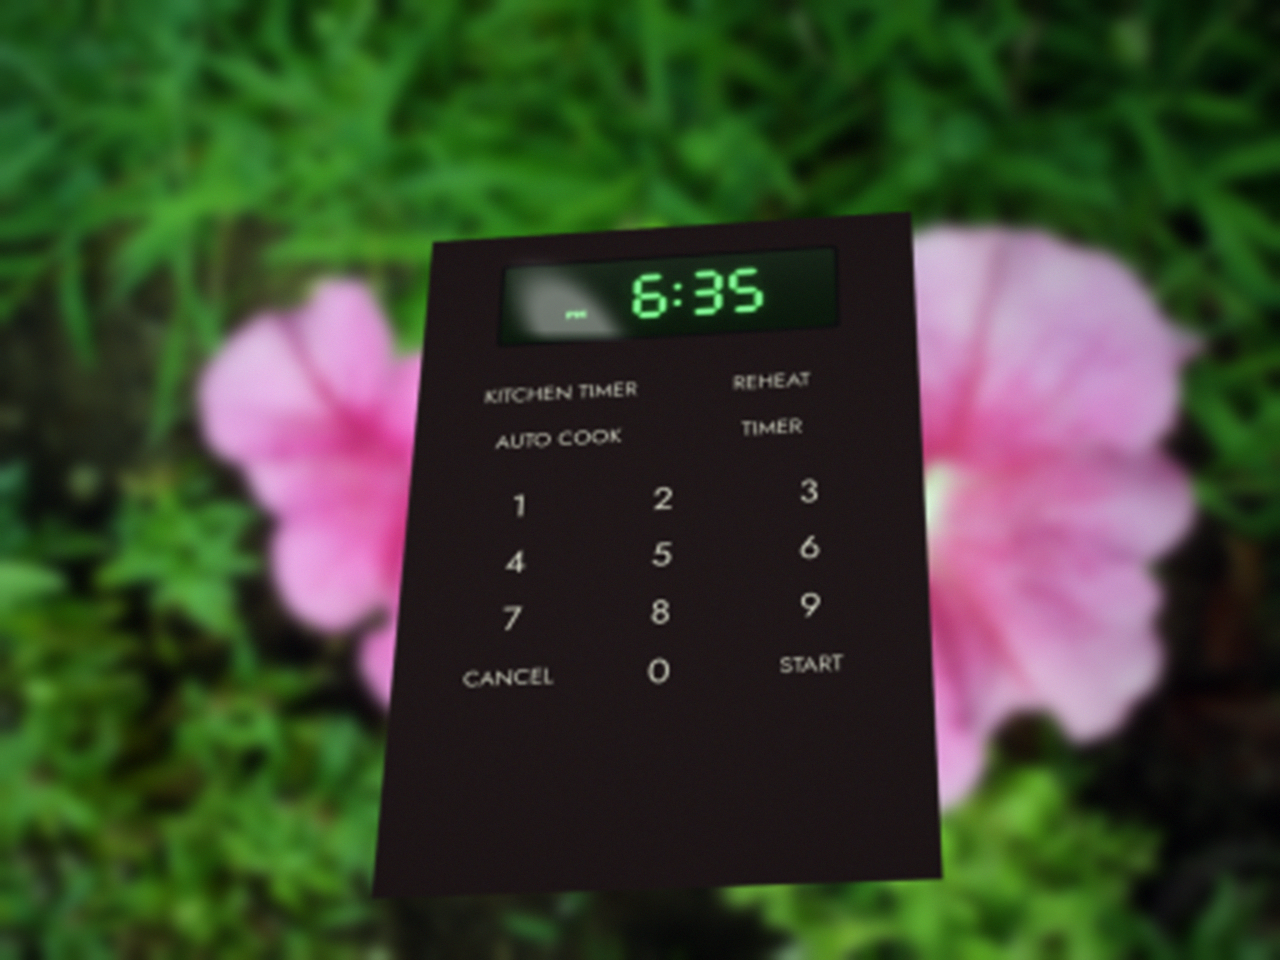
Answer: {"hour": 6, "minute": 35}
